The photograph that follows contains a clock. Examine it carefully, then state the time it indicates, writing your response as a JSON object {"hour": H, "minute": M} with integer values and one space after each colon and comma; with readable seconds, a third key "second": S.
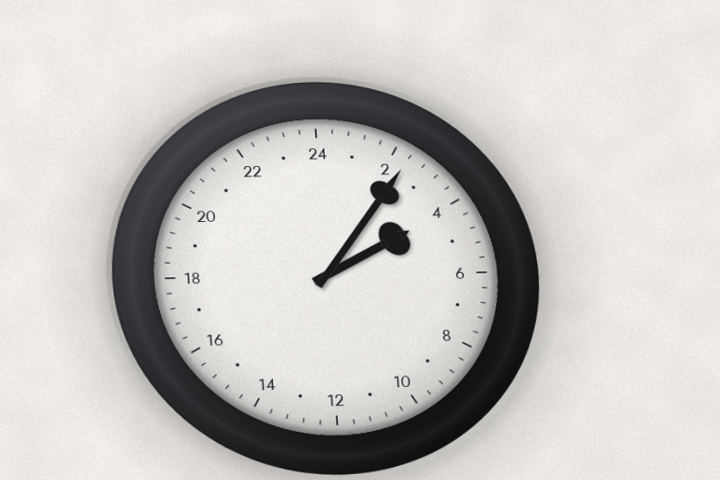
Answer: {"hour": 4, "minute": 6}
